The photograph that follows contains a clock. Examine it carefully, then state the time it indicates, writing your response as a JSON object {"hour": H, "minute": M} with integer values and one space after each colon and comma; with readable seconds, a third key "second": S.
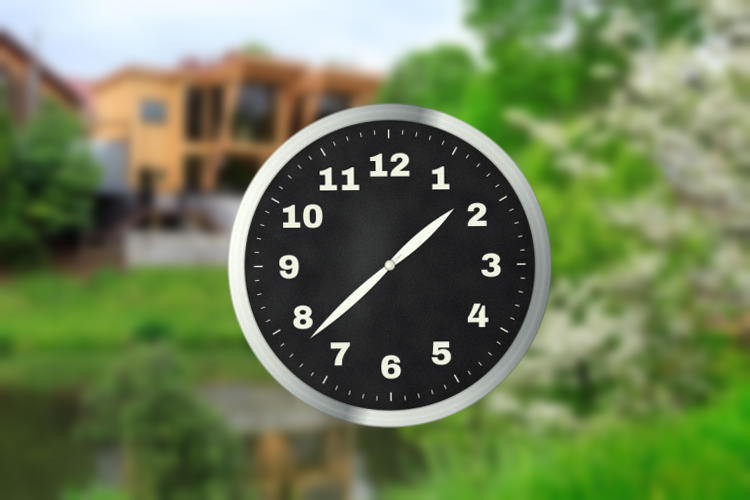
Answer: {"hour": 1, "minute": 38}
